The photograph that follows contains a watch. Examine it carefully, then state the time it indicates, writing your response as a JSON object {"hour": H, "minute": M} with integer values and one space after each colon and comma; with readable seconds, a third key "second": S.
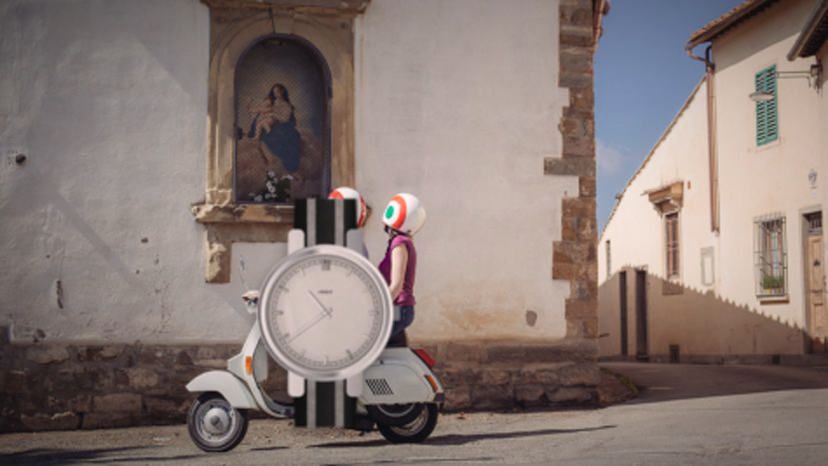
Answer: {"hour": 10, "minute": 39}
